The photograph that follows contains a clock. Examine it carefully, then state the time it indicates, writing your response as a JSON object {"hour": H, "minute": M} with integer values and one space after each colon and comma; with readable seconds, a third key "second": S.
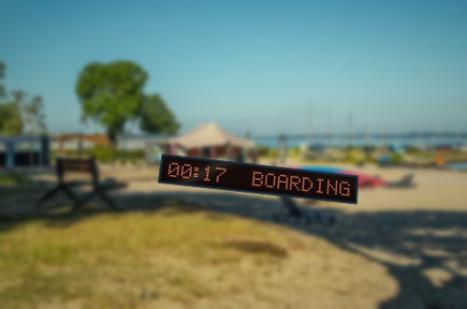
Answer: {"hour": 0, "minute": 17}
